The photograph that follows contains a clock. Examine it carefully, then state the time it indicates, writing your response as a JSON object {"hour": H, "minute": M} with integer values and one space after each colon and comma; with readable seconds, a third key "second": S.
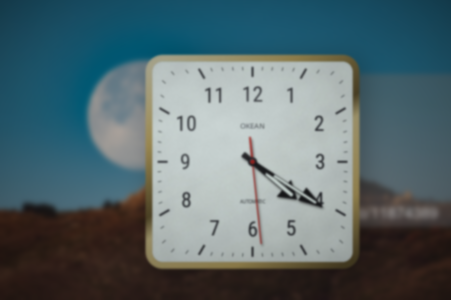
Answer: {"hour": 4, "minute": 20, "second": 29}
